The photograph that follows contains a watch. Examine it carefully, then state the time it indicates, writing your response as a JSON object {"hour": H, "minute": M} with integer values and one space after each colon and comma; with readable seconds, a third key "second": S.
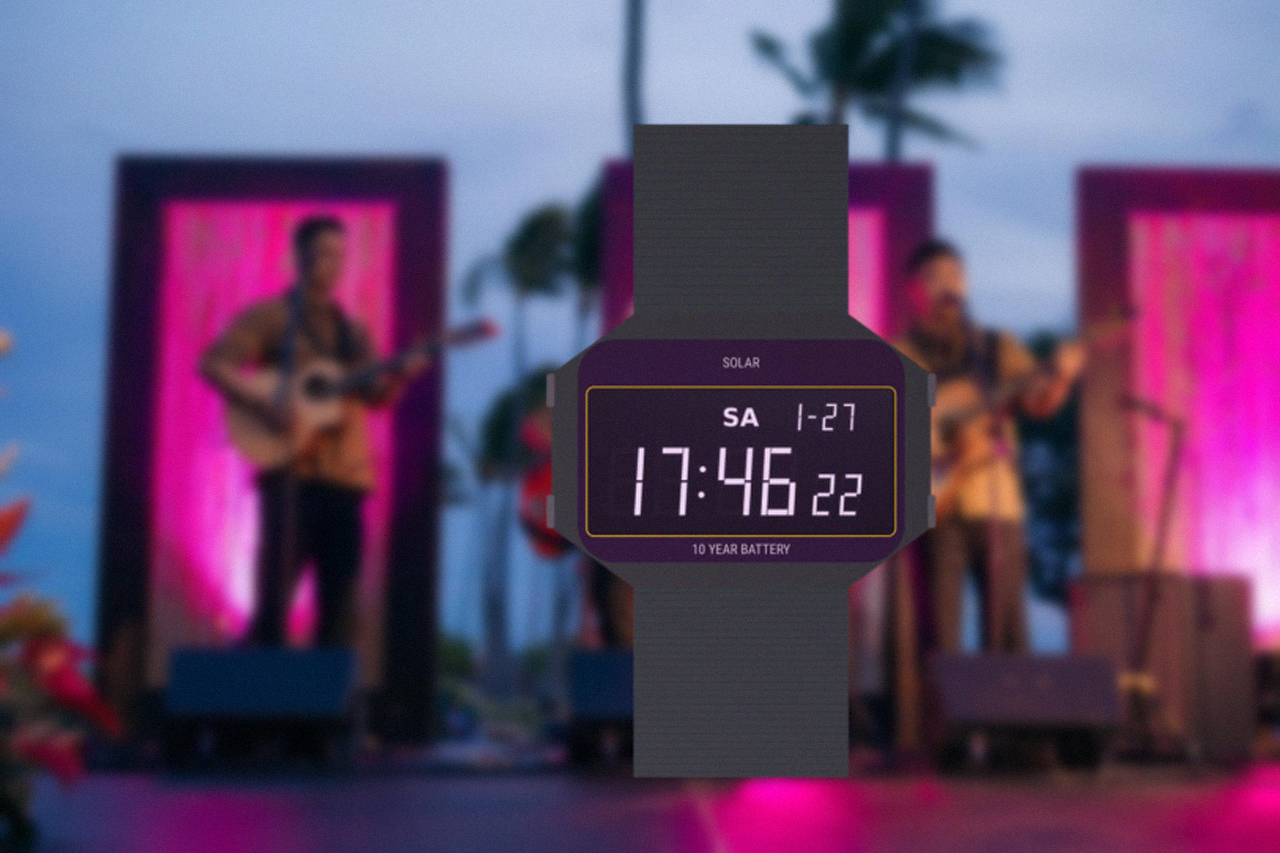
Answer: {"hour": 17, "minute": 46, "second": 22}
